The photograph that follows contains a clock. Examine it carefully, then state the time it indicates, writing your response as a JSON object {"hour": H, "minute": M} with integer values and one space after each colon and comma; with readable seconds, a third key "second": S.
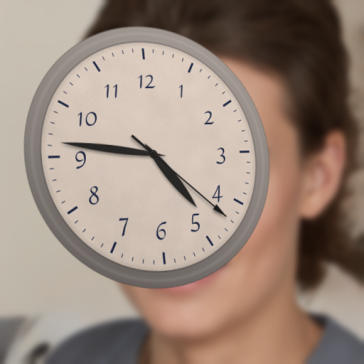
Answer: {"hour": 4, "minute": 46, "second": 22}
